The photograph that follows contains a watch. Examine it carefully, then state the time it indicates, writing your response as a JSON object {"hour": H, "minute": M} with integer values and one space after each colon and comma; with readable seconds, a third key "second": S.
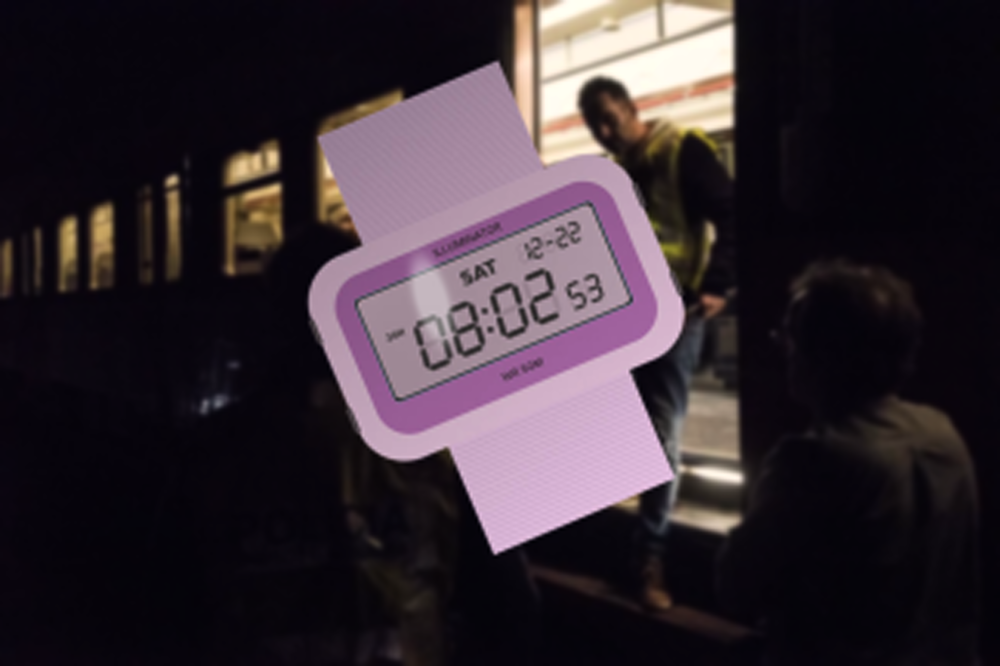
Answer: {"hour": 8, "minute": 2, "second": 53}
